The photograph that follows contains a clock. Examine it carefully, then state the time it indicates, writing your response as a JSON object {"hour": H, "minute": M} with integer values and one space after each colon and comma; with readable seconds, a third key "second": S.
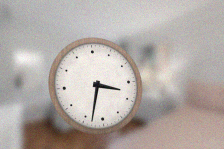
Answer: {"hour": 3, "minute": 33}
